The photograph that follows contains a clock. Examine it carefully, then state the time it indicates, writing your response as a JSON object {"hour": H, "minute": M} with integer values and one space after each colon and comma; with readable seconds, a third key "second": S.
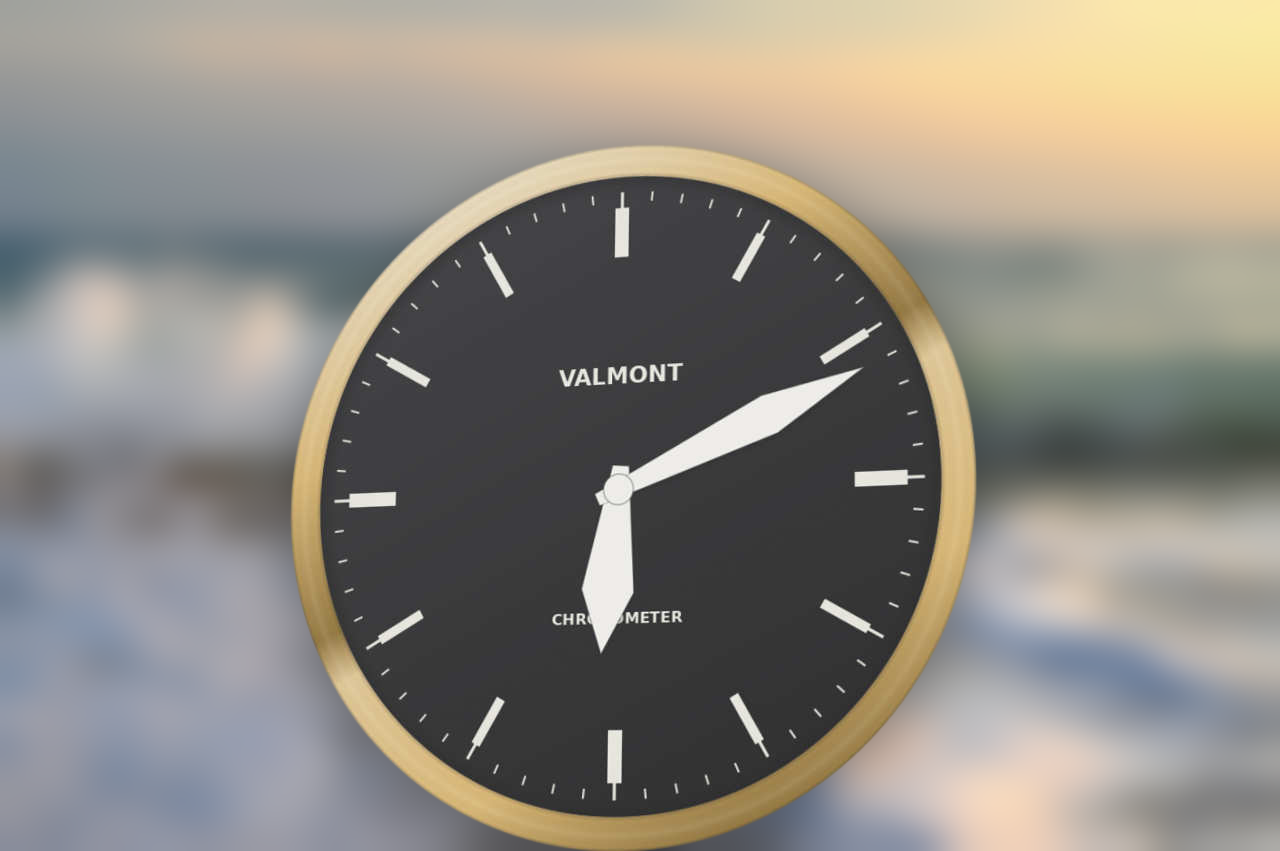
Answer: {"hour": 6, "minute": 11}
